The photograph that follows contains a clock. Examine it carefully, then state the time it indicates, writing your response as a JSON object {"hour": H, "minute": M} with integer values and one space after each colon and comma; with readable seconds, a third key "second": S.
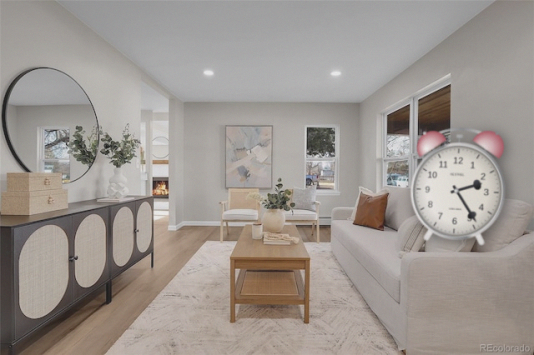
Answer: {"hour": 2, "minute": 24}
